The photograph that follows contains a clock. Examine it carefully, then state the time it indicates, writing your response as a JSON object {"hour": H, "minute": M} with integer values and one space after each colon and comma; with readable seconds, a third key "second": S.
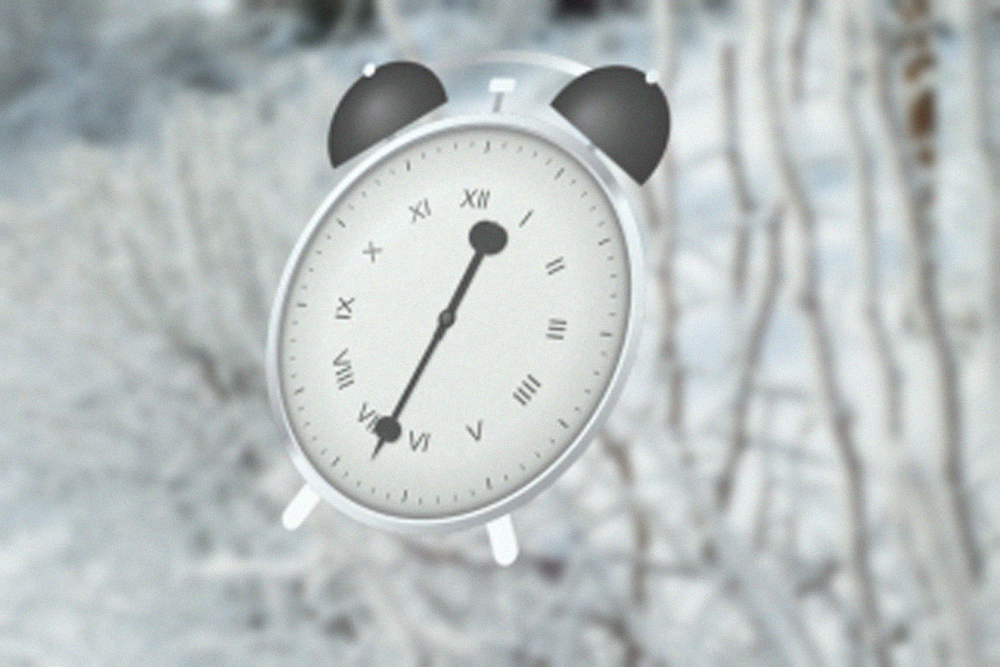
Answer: {"hour": 12, "minute": 33}
